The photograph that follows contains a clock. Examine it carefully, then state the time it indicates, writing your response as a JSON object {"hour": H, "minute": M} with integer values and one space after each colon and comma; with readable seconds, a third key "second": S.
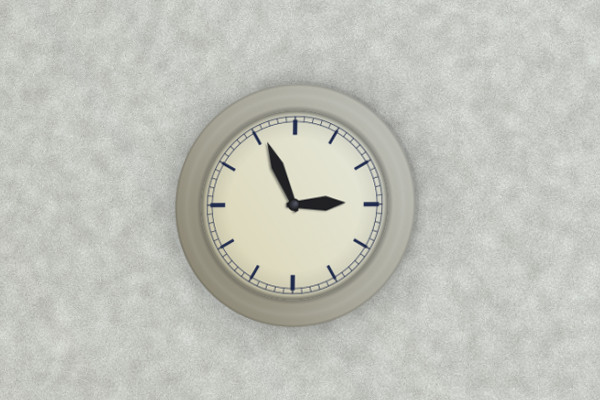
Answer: {"hour": 2, "minute": 56}
